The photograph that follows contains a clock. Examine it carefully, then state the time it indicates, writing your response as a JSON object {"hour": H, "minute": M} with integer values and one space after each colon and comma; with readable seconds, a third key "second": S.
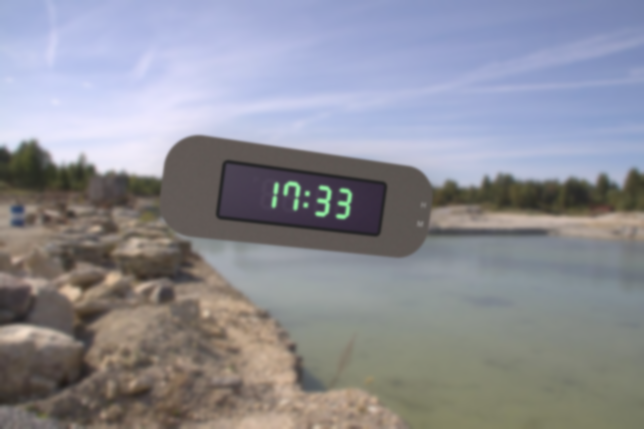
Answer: {"hour": 17, "minute": 33}
